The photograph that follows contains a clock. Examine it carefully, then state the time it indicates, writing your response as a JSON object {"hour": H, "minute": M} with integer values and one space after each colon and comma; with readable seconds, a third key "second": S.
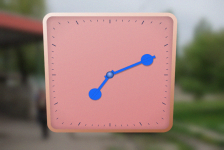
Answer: {"hour": 7, "minute": 11}
